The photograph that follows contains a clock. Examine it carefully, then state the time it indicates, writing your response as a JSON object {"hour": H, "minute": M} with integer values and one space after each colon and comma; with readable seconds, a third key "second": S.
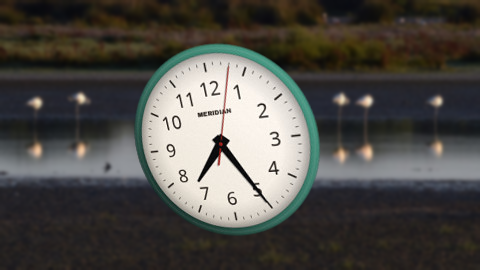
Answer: {"hour": 7, "minute": 25, "second": 3}
